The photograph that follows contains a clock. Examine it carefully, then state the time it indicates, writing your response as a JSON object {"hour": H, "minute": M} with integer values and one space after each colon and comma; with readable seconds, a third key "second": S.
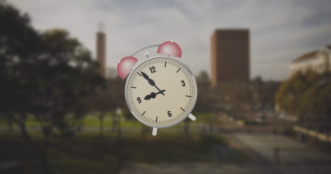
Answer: {"hour": 8, "minute": 56}
